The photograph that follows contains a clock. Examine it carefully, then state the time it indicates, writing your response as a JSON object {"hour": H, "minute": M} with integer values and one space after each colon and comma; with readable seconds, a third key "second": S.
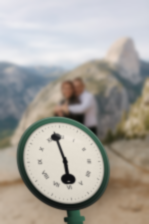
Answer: {"hour": 5, "minute": 58}
